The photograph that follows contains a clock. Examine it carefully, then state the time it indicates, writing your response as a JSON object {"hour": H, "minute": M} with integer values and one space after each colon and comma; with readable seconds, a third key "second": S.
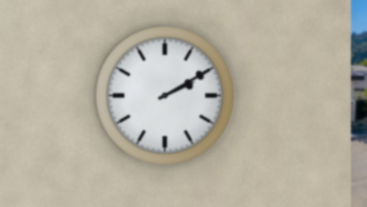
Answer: {"hour": 2, "minute": 10}
